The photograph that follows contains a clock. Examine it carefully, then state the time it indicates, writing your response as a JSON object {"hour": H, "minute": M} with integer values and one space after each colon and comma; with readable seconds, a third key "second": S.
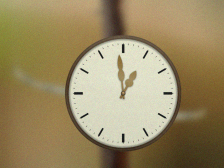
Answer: {"hour": 12, "minute": 59}
